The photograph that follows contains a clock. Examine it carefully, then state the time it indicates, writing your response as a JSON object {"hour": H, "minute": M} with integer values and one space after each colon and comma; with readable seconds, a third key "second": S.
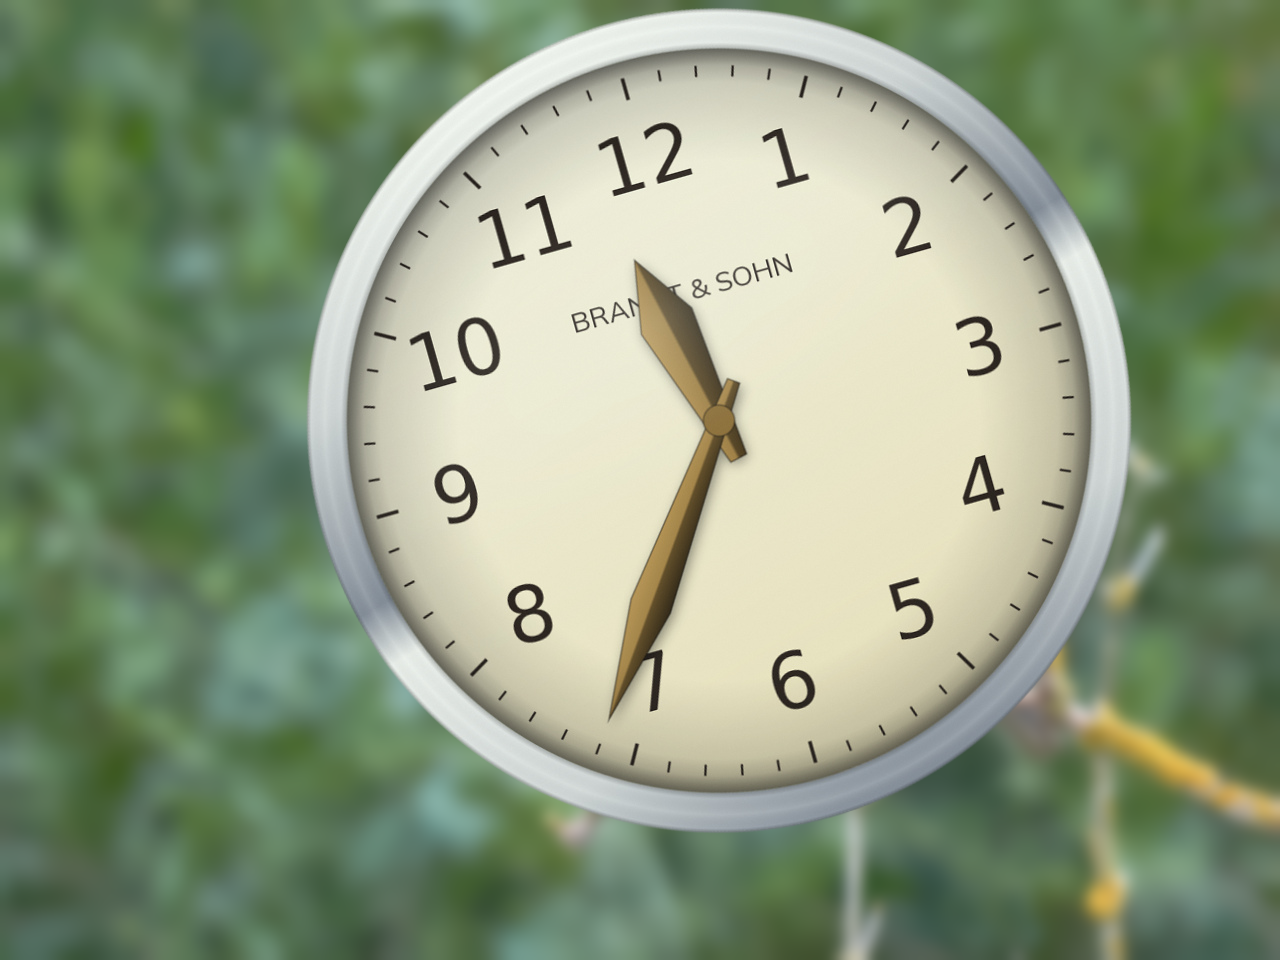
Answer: {"hour": 11, "minute": 36}
